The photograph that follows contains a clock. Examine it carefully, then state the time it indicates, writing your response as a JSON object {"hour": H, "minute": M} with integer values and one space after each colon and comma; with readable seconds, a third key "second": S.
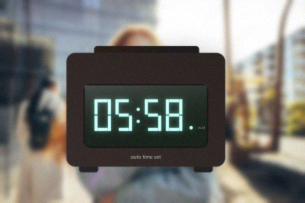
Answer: {"hour": 5, "minute": 58}
